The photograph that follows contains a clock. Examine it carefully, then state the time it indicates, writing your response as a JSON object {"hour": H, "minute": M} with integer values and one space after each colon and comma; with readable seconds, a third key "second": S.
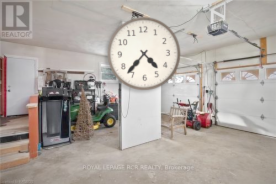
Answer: {"hour": 4, "minute": 37}
